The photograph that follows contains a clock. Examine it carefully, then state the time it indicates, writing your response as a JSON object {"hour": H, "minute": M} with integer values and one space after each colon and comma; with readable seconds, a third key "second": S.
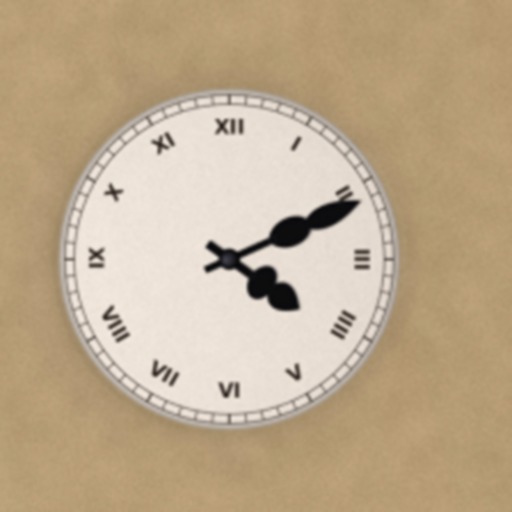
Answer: {"hour": 4, "minute": 11}
